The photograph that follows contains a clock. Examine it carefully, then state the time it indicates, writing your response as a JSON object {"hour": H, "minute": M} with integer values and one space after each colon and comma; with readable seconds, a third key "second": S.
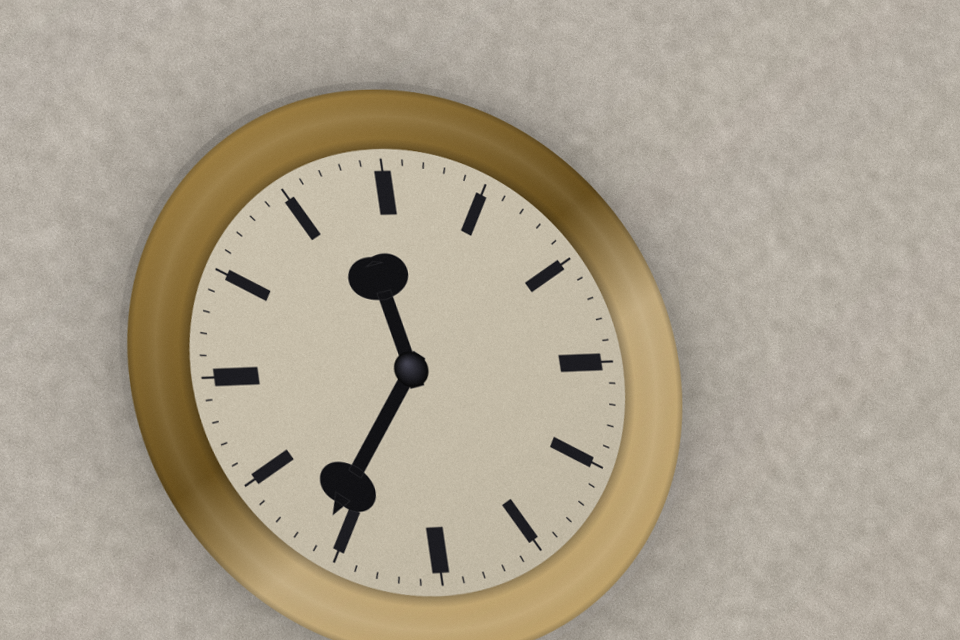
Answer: {"hour": 11, "minute": 36}
